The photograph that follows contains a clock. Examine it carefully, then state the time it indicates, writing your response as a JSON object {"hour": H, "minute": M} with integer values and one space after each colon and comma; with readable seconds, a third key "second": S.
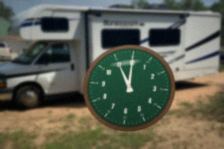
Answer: {"hour": 11, "minute": 0}
